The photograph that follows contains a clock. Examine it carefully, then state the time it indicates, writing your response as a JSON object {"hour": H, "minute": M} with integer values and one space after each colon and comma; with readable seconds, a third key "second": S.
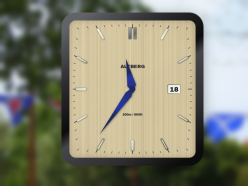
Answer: {"hour": 11, "minute": 36}
